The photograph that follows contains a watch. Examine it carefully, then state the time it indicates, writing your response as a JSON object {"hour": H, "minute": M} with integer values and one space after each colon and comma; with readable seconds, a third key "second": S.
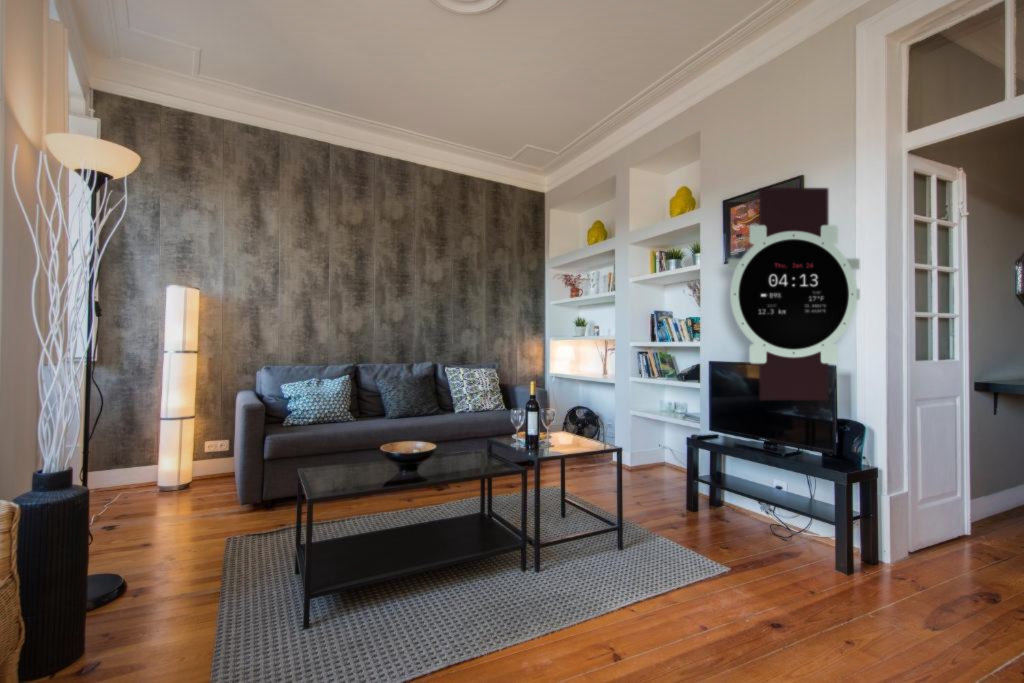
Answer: {"hour": 4, "minute": 13}
